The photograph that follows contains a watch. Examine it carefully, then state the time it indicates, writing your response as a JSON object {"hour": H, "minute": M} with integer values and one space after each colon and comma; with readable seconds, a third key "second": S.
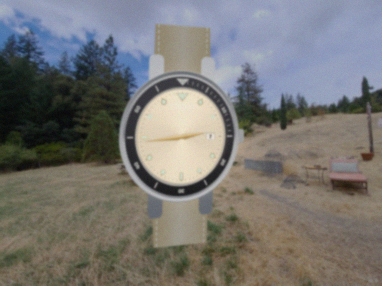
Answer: {"hour": 2, "minute": 44}
